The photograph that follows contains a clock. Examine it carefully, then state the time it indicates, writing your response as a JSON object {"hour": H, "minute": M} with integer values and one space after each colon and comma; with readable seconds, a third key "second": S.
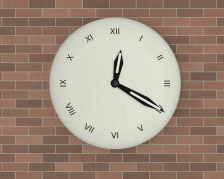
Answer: {"hour": 12, "minute": 20}
